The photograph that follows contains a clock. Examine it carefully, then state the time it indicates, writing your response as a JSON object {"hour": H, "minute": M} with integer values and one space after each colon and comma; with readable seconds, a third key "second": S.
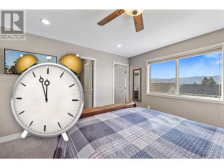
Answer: {"hour": 11, "minute": 57}
